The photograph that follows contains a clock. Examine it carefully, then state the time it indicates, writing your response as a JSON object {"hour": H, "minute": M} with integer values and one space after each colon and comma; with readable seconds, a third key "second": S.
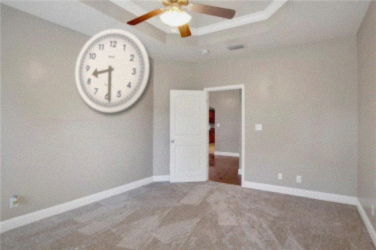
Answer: {"hour": 8, "minute": 29}
